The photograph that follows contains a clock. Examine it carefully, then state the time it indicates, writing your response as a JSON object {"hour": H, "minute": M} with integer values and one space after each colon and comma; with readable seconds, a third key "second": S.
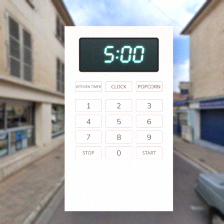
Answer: {"hour": 5, "minute": 0}
